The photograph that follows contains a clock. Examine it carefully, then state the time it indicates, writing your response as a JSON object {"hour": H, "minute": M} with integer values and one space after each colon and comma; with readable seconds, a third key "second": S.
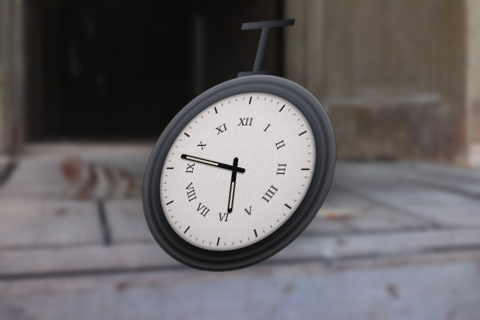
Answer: {"hour": 5, "minute": 47}
